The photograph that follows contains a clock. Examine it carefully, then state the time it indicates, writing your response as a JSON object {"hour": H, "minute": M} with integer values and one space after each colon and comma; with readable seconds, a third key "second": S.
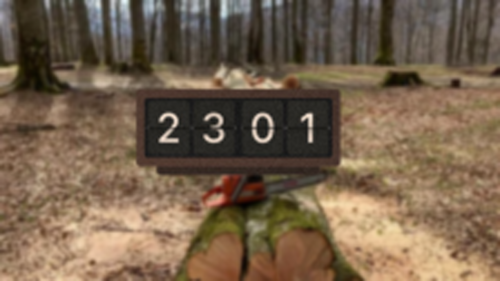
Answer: {"hour": 23, "minute": 1}
